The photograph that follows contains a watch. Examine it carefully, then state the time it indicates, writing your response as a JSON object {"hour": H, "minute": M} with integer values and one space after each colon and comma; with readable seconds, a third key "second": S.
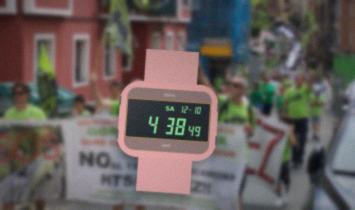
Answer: {"hour": 4, "minute": 38, "second": 49}
